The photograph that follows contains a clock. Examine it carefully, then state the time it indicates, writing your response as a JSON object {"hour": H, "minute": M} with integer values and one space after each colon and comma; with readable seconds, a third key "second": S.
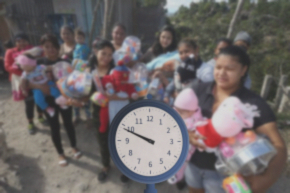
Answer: {"hour": 9, "minute": 49}
